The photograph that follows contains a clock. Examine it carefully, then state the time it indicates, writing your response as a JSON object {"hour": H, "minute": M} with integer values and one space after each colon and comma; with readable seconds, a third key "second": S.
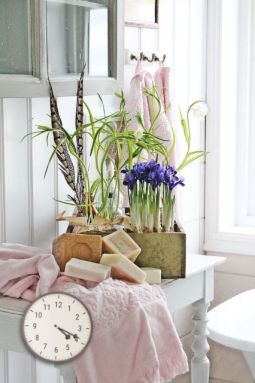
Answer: {"hour": 4, "minute": 19}
